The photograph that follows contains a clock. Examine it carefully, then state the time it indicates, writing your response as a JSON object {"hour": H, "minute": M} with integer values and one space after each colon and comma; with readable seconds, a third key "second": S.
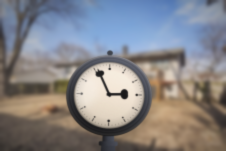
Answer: {"hour": 2, "minute": 56}
